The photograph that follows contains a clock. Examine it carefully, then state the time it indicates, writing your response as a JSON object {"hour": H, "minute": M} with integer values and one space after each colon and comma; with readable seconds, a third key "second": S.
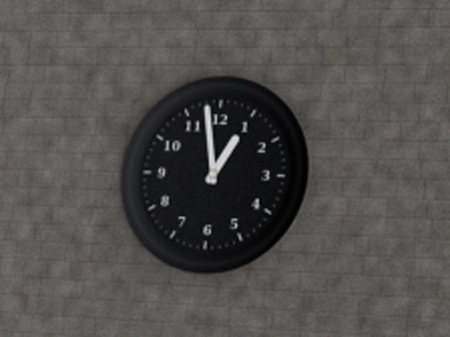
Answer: {"hour": 12, "minute": 58}
